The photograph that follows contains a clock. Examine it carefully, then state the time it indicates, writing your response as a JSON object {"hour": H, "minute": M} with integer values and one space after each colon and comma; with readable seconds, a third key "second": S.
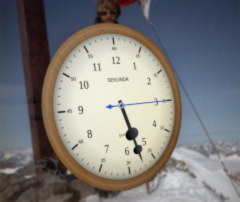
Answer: {"hour": 5, "minute": 27, "second": 15}
